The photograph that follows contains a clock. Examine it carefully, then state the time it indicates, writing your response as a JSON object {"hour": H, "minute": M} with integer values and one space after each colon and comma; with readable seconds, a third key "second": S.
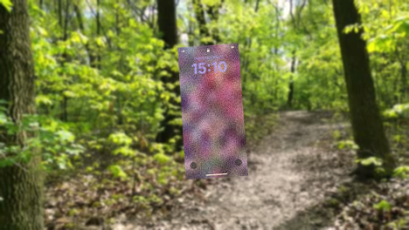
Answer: {"hour": 15, "minute": 10}
